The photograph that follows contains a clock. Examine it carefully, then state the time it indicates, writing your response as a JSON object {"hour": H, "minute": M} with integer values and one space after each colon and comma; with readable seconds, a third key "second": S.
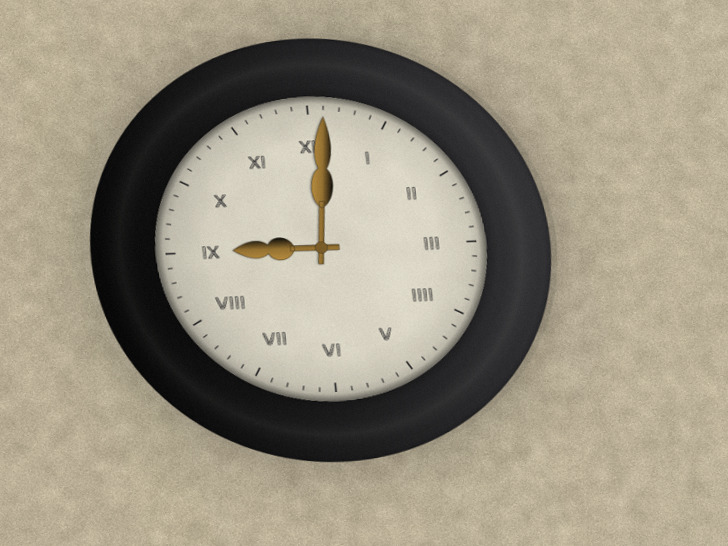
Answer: {"hour": 9, "minute": 1}
